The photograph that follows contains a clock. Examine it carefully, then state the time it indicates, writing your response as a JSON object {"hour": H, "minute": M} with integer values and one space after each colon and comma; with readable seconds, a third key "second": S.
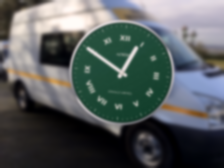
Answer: {"hour": 12, "minute": 50}
